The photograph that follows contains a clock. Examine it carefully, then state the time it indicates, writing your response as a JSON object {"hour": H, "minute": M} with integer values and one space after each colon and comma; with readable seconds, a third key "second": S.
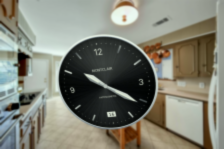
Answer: {"hour": 10, "minute": 21}
